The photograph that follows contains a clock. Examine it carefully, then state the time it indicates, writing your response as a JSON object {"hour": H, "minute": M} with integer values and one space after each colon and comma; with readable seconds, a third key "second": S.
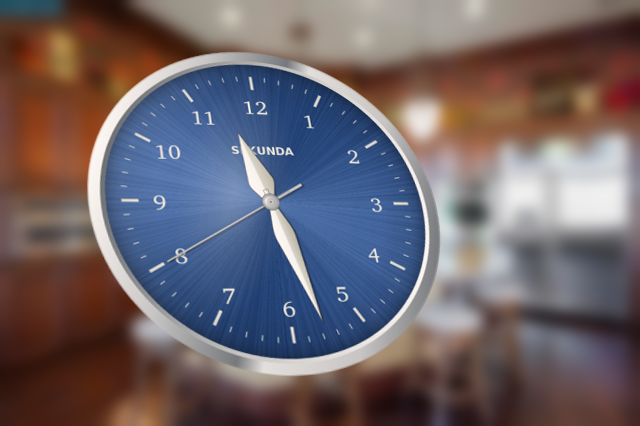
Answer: {"hour": 11, "minute": 27, "second": 40}
